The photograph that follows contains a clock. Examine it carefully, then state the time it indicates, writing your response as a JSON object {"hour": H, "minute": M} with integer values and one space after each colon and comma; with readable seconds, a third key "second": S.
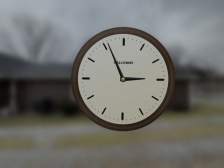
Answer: {"hour": 2, "minute": 56}
